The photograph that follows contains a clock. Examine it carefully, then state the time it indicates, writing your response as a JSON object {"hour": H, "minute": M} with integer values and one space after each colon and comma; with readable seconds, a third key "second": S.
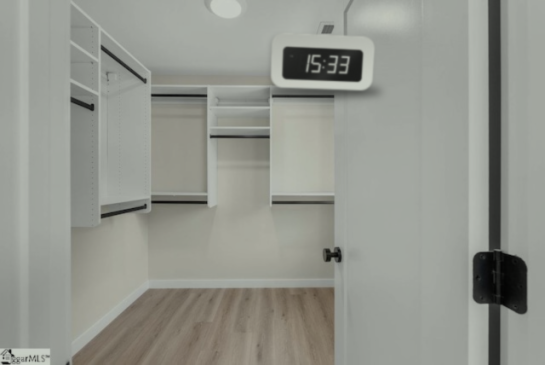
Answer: {"hour": 15, "minute": 33}
